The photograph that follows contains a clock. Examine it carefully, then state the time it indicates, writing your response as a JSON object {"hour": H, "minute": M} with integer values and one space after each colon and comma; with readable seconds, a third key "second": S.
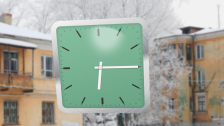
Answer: {"hour": 6, "minute": 15}
